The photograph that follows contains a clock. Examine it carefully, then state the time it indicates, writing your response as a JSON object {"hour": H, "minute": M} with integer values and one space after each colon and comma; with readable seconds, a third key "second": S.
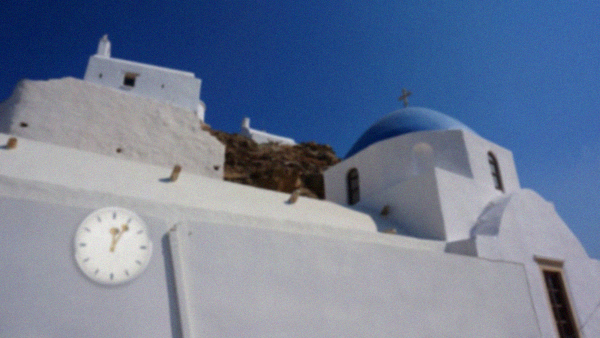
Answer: {"hour": 12, "minute": 5}
